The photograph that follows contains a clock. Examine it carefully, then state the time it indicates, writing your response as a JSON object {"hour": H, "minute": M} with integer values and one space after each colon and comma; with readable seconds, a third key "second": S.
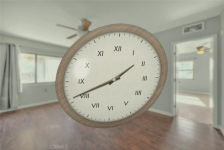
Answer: {"hour": 1, "minute": 41}
